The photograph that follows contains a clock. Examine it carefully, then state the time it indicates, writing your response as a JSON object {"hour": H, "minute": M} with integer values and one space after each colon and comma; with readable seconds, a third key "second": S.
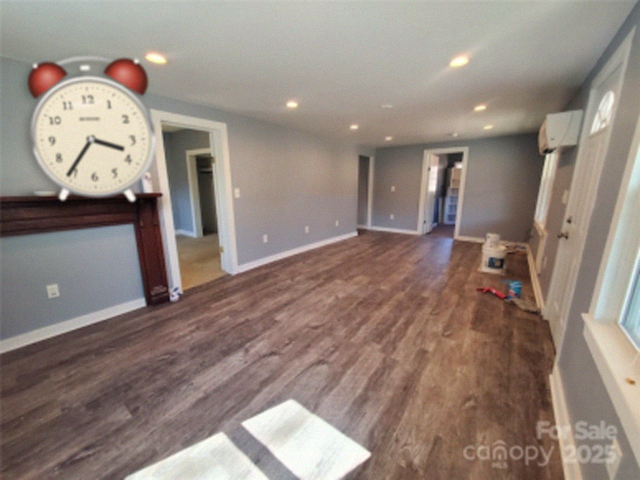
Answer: {"hour": 3, "minute": 36}
